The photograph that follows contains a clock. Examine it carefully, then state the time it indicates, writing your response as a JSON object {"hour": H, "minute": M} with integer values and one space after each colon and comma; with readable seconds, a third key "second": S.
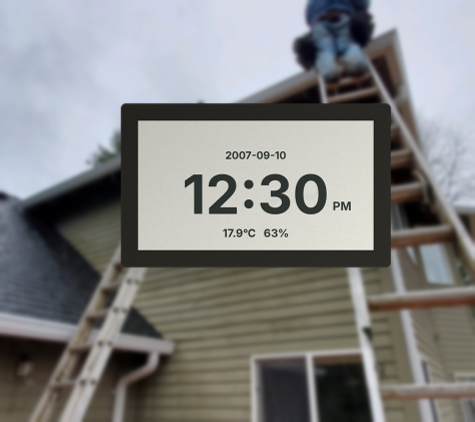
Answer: {"hour": 12, "minute": 30}
